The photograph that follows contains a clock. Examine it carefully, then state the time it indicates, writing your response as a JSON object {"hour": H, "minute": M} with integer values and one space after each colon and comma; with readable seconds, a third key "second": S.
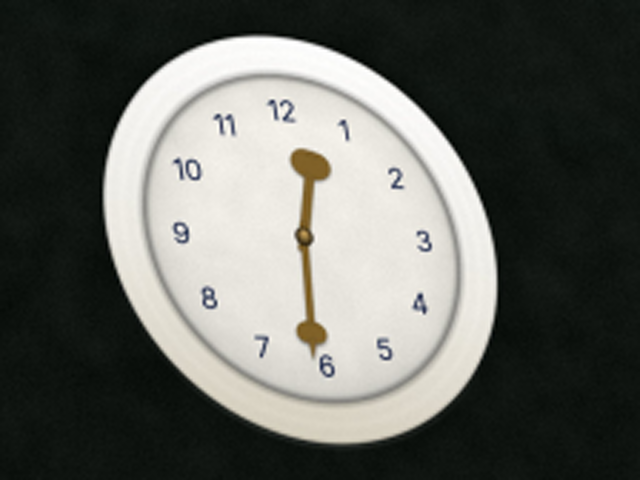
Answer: {"hour": 12, "minute": 31}
